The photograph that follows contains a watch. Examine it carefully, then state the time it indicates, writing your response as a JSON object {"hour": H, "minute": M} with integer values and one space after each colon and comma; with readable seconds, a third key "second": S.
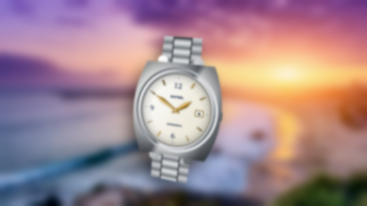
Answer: {"hour": 1, "minute": 50}
